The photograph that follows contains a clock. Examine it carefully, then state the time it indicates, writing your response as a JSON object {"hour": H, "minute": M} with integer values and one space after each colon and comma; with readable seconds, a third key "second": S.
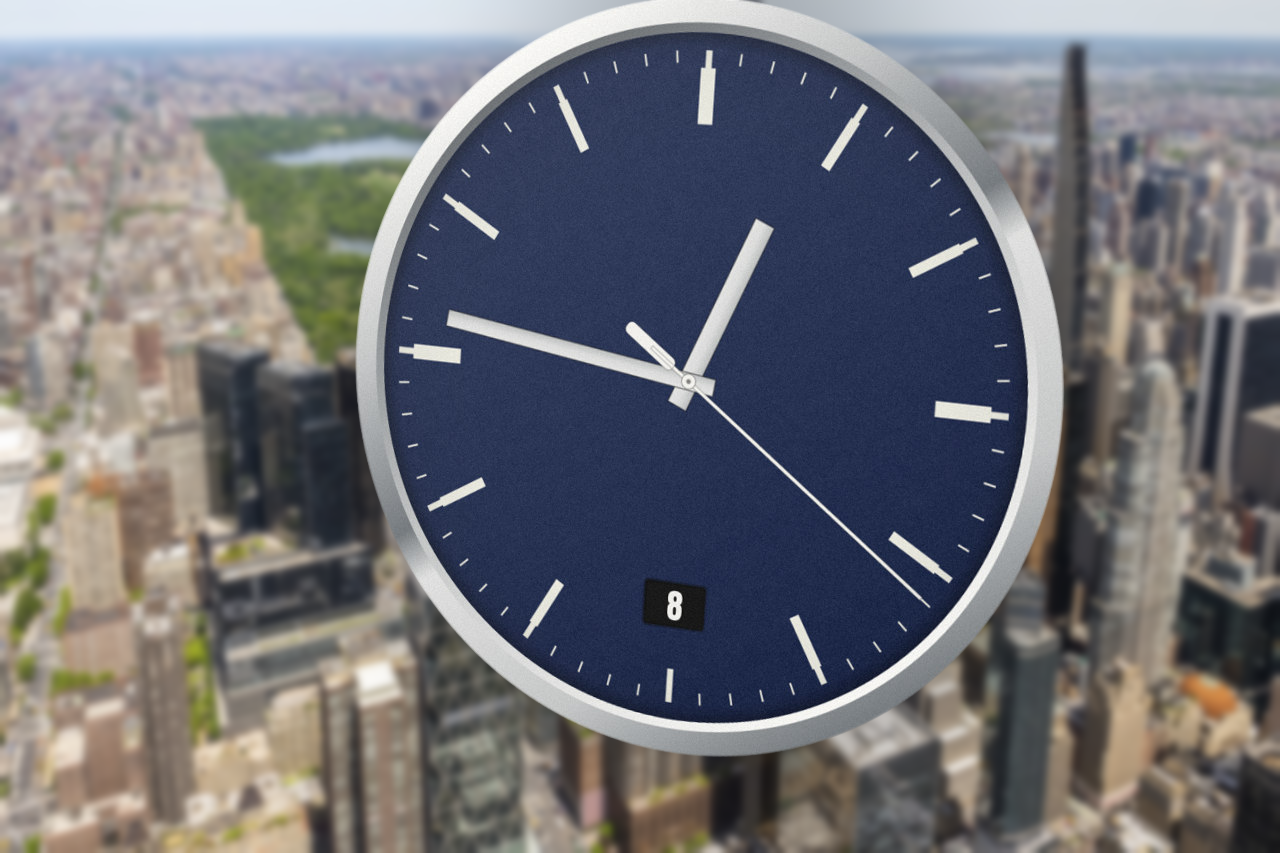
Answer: {"hour": 12, "minute": 46, "second": 21}
